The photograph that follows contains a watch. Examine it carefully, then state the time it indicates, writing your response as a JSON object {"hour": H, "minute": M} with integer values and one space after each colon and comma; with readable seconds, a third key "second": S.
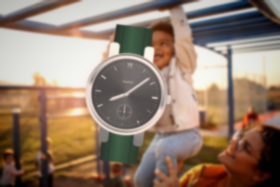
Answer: {"hour": 8, "minute": 8}
